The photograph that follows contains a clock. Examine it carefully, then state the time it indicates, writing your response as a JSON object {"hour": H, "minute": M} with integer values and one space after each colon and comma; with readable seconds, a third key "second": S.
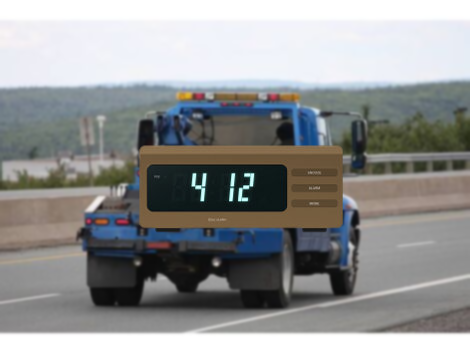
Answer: {"hour": 4, "minute": 12}
